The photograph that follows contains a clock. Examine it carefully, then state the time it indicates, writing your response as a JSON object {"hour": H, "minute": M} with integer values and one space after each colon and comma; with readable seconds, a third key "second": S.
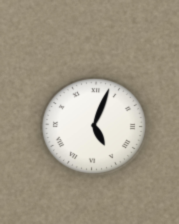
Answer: {"hour": 5, "minute": 3}
